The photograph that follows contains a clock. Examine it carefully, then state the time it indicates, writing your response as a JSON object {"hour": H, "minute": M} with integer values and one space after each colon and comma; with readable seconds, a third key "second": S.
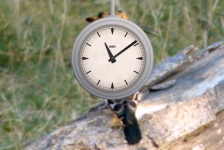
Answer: {"hour": 11, "minute": 9}
